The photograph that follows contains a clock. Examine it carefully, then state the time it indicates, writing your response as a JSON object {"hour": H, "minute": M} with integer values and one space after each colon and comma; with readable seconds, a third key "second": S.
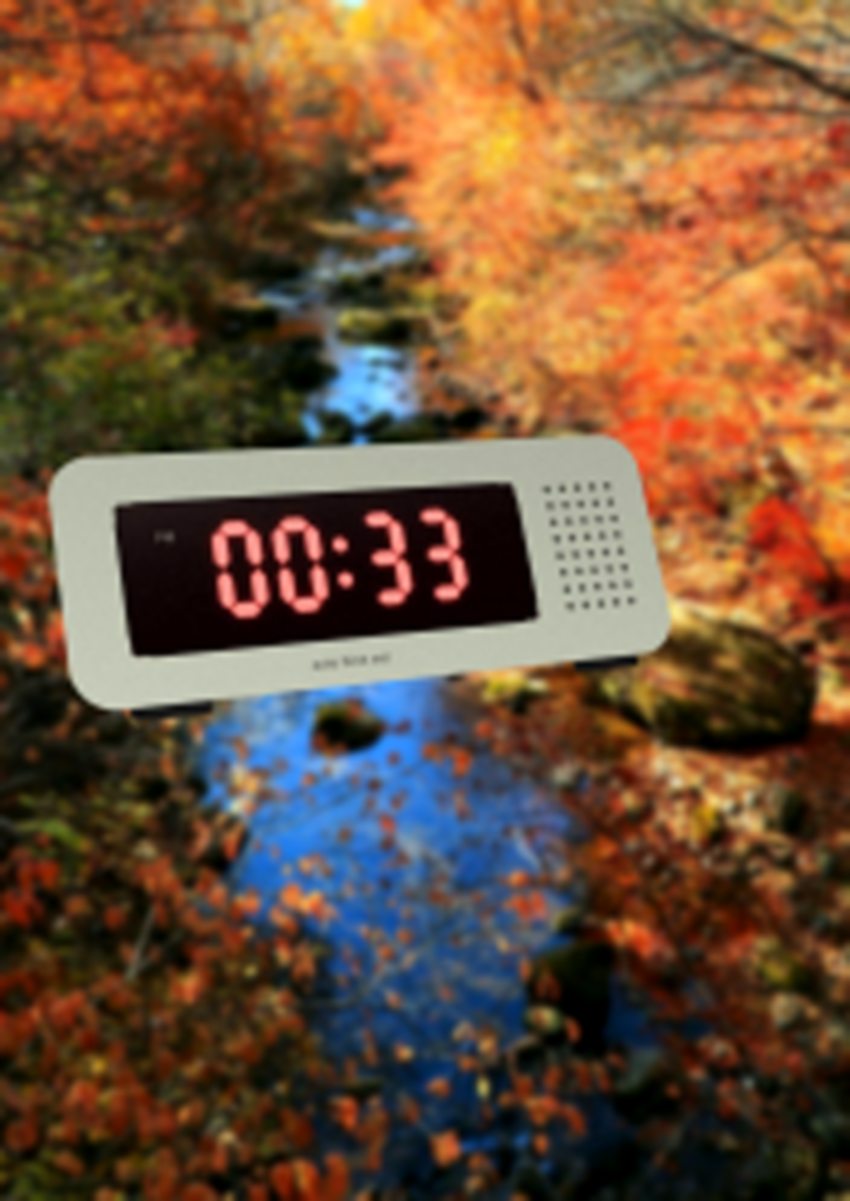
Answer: {"hour": 0, "minute": 33}
